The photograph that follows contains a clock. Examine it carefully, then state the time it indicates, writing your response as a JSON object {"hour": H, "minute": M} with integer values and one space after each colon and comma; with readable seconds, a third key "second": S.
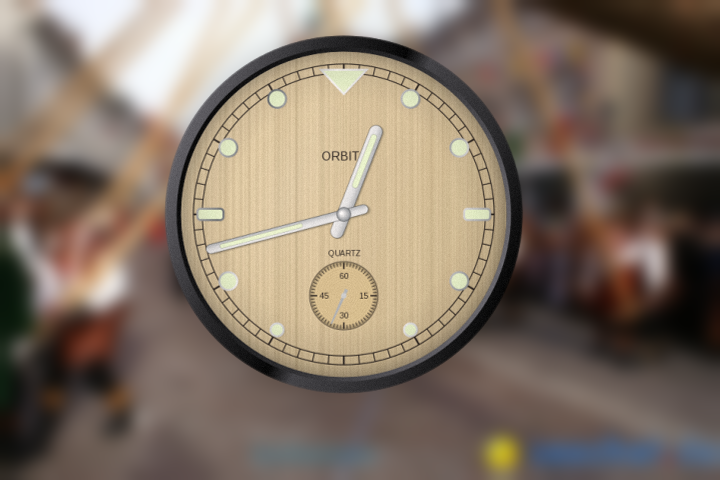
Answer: {"hour": 12, "minute": 42, "second": 34}
